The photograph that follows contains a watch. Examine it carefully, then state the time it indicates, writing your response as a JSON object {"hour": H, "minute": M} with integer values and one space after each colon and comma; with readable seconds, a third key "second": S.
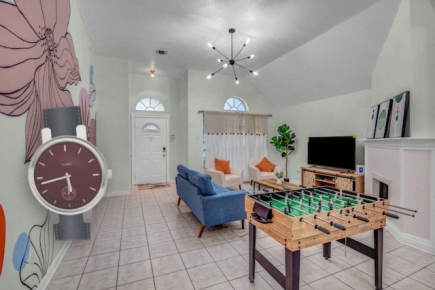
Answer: {"hour": 5, "minute": 43}
